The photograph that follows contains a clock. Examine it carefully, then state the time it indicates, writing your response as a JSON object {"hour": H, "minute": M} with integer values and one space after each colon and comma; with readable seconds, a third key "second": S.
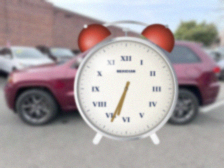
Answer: {"hour": 6, "minute": 34}
